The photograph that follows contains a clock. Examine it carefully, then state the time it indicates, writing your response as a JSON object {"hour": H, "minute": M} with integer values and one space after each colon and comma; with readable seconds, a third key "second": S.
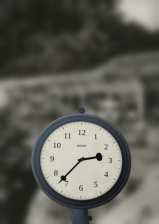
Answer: {"hour": 2, "minute": 37}
